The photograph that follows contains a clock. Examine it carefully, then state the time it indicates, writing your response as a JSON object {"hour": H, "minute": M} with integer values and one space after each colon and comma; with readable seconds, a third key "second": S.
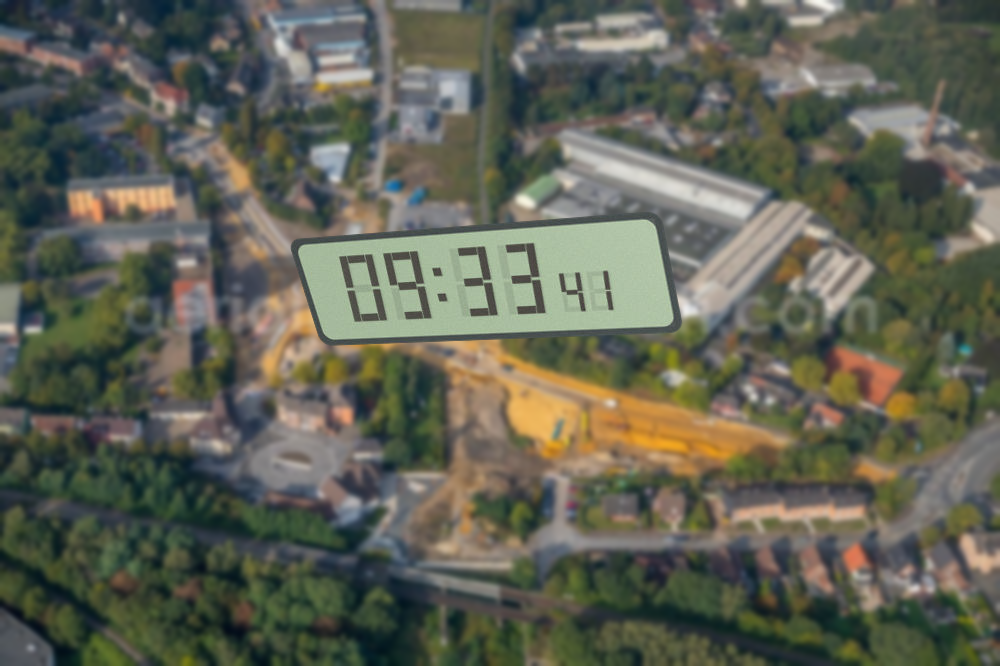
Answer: {"hour": 9, "minute": 33, "second": 41}
